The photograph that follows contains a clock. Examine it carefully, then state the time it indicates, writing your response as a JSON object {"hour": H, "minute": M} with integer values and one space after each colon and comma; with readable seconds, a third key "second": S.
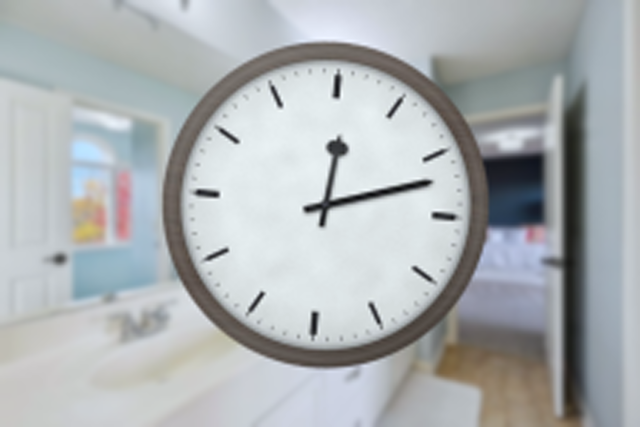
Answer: {"hour": 12, "minute": 12}
